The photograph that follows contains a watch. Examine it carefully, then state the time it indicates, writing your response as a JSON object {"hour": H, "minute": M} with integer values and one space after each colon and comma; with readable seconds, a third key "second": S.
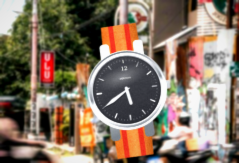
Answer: {"hour": 5, "minute": 40}
